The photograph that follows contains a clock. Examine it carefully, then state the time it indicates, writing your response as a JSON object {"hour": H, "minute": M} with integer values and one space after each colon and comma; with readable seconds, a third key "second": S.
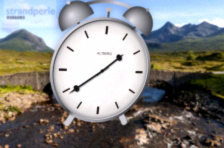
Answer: {"hour": 1, "minute": 39}
